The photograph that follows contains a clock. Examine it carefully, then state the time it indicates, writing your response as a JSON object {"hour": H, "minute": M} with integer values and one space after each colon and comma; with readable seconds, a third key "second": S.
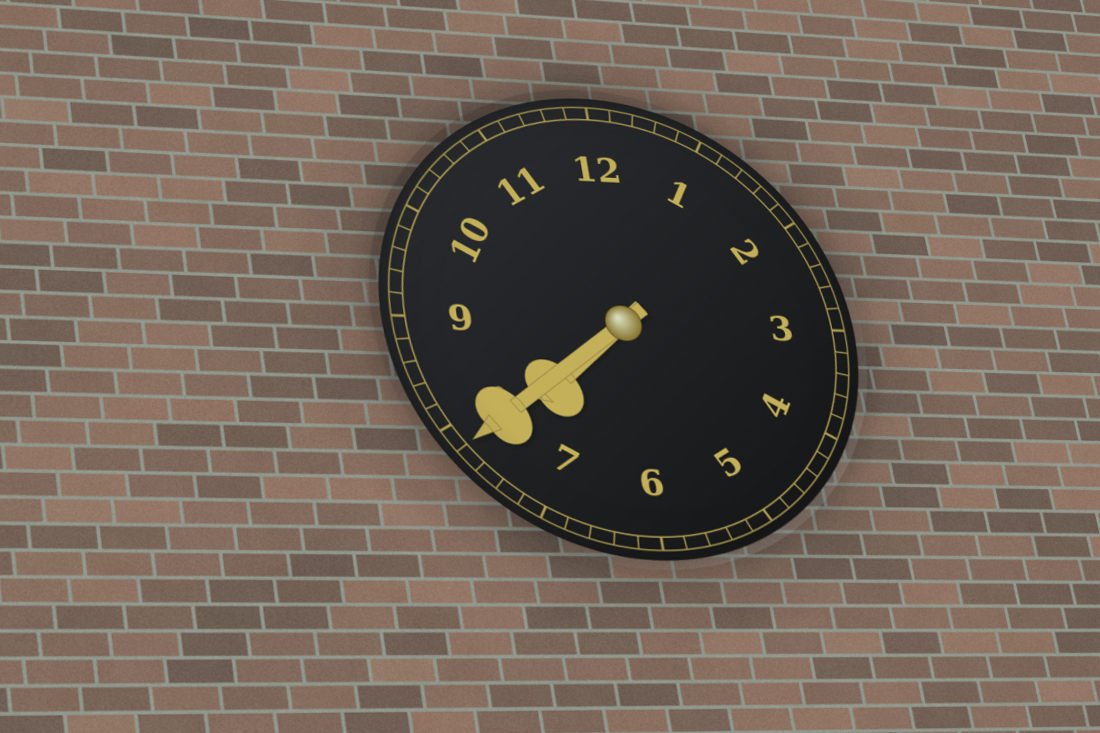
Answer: {"hour": 7, "minute": 39}
